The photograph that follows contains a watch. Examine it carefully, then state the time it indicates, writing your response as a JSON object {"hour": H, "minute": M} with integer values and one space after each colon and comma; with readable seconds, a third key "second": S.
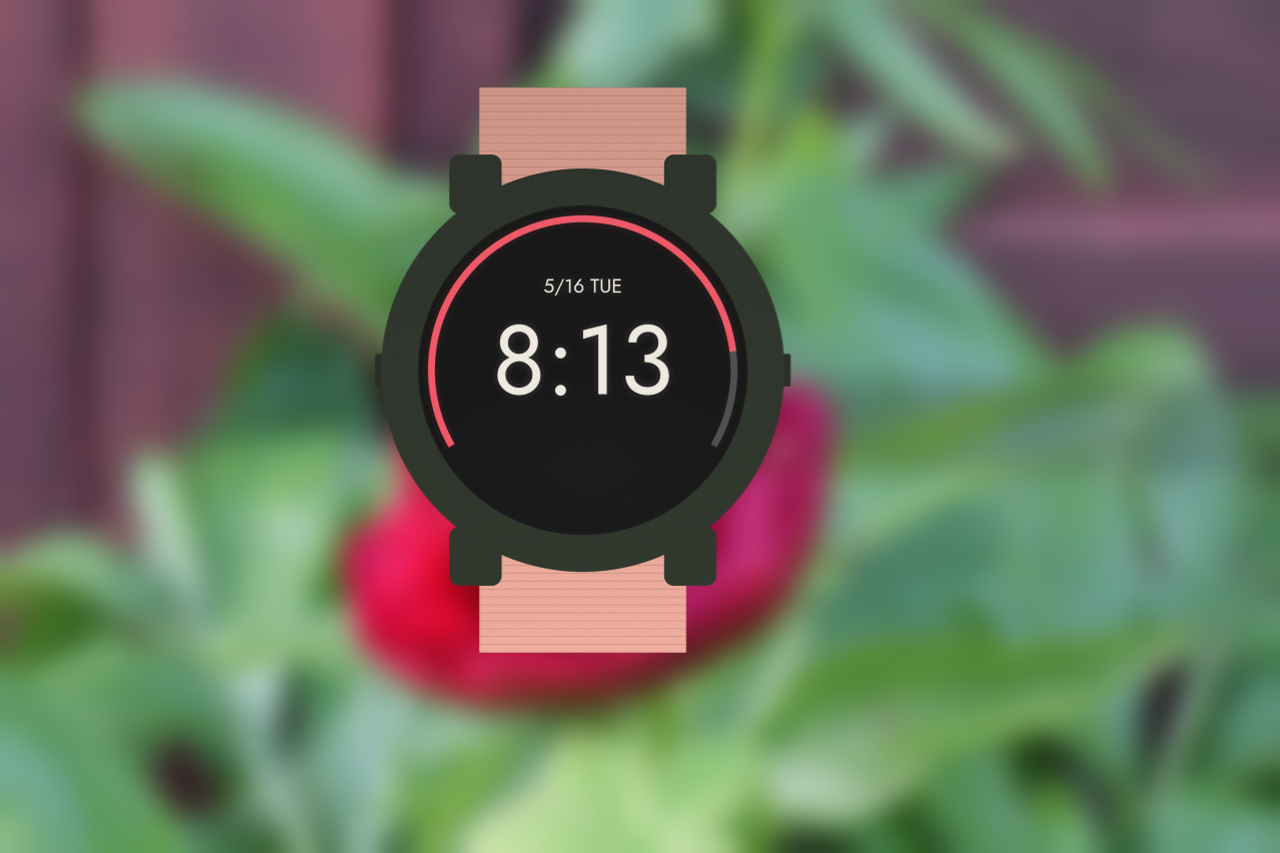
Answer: {"hour": 8, "minute": 13}
